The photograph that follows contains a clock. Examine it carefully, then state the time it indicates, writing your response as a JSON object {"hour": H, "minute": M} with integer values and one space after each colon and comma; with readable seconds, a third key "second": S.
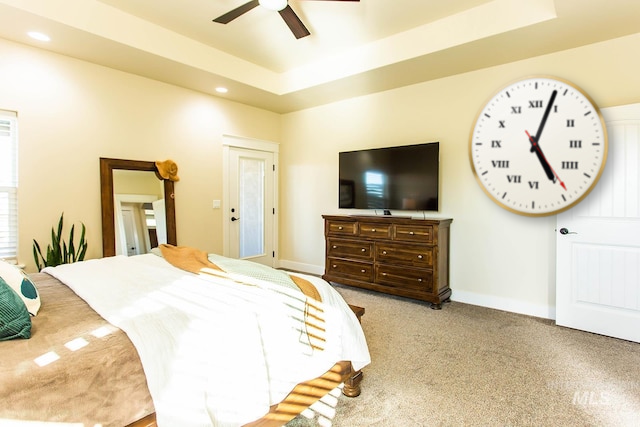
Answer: {"hour": 5, "minute": 3, "second": 24}
